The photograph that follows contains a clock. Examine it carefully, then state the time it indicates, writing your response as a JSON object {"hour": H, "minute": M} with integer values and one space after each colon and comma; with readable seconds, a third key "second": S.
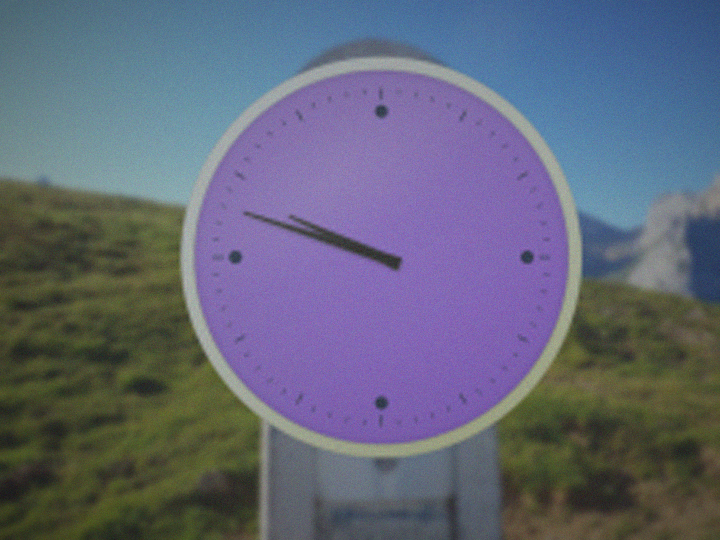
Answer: {"hour": 9, "minute": 48}
